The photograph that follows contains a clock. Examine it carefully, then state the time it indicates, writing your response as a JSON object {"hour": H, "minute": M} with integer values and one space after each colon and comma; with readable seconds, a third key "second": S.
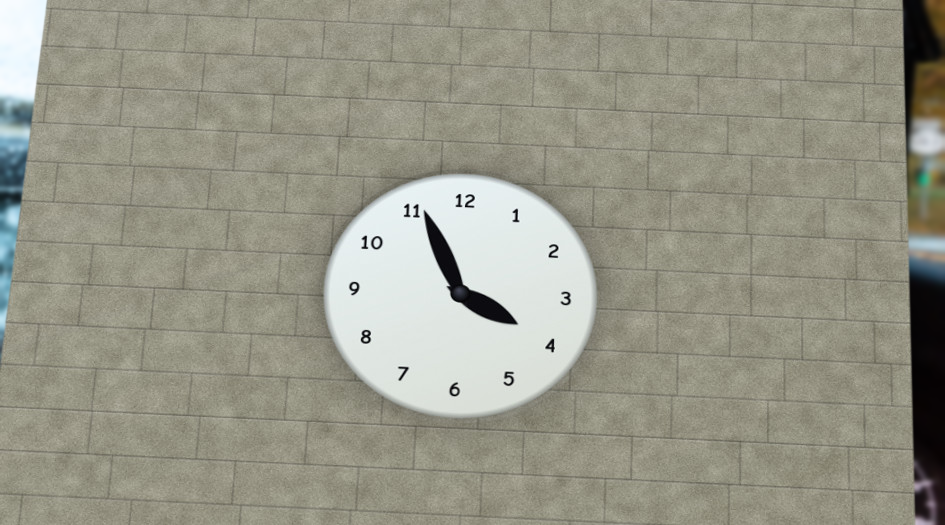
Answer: {"hour": 3, "minute": 56}
